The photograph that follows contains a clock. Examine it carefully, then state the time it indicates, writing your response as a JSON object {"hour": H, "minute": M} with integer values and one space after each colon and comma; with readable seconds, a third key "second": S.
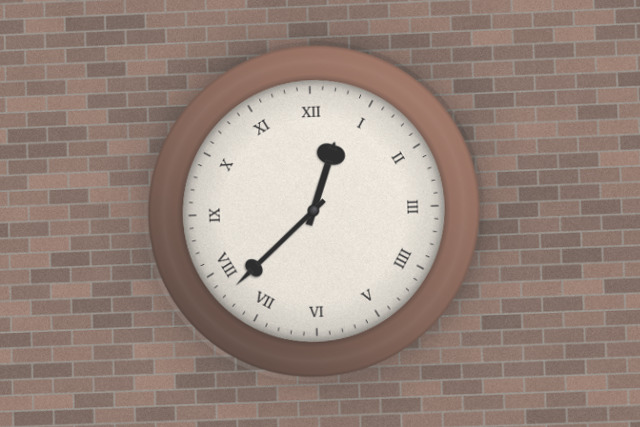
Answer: {"hour": 12, "minute": 38}
